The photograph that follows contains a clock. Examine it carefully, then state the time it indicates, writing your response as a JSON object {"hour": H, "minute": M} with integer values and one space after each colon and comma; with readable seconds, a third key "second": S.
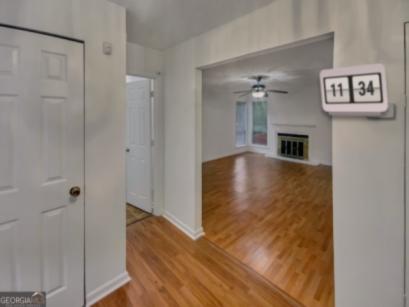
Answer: {"hour": 11, "minute": 34}
